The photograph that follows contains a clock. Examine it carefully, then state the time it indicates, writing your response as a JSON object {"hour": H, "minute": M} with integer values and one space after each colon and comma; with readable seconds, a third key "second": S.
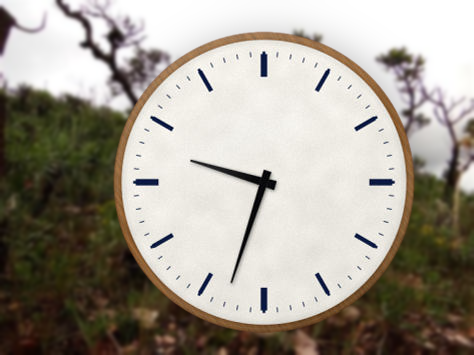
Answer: {"hour": 9, "minute": 33}
